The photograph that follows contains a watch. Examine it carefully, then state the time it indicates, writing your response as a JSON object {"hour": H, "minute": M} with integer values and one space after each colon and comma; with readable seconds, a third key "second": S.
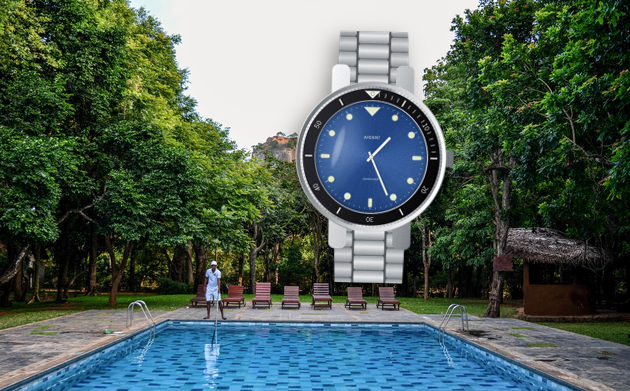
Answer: {"hour": 1, "minute": 26}
